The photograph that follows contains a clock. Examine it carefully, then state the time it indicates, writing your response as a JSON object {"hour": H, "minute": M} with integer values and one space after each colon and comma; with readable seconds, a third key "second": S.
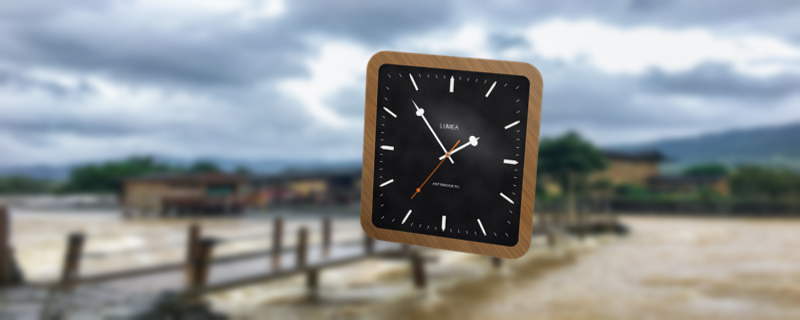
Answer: {"hour": 1, "minute": 53, "second": 36}
